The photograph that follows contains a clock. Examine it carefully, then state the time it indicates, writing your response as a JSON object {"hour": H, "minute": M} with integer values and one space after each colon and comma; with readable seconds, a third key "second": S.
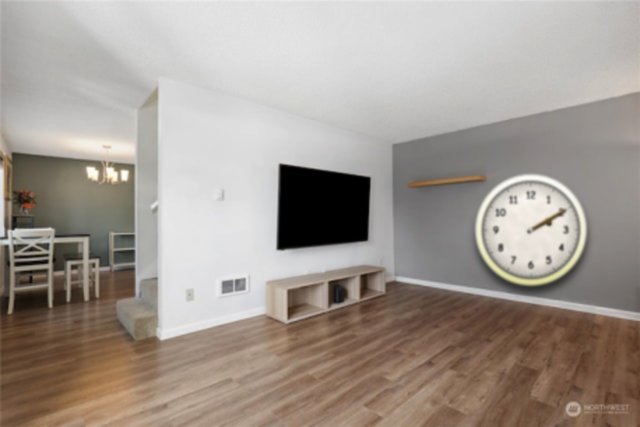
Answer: {"hour": 2, "minute": 10}
